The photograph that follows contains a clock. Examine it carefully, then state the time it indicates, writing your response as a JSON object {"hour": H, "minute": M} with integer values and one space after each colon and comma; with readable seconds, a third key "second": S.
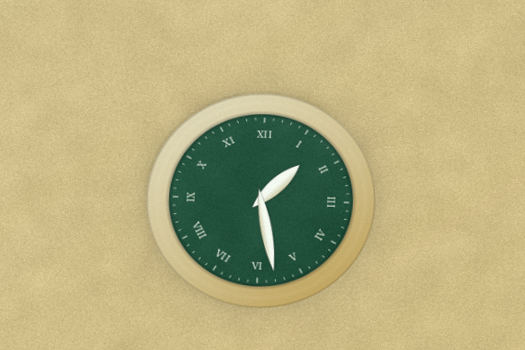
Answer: {"hour": 1, "minute": 28}
